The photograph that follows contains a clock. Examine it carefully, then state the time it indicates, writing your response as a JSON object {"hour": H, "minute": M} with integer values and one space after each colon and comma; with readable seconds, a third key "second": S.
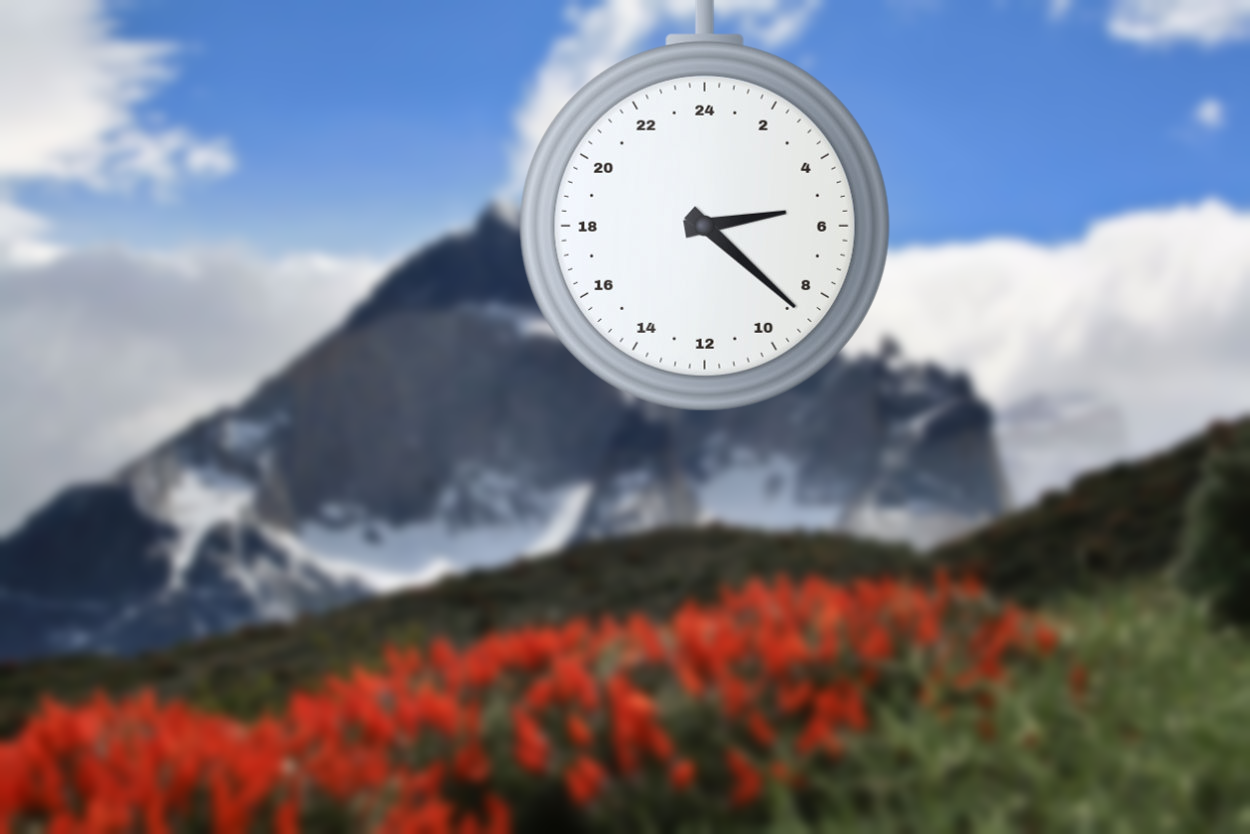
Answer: {"hour": 5, "minute": 22}
